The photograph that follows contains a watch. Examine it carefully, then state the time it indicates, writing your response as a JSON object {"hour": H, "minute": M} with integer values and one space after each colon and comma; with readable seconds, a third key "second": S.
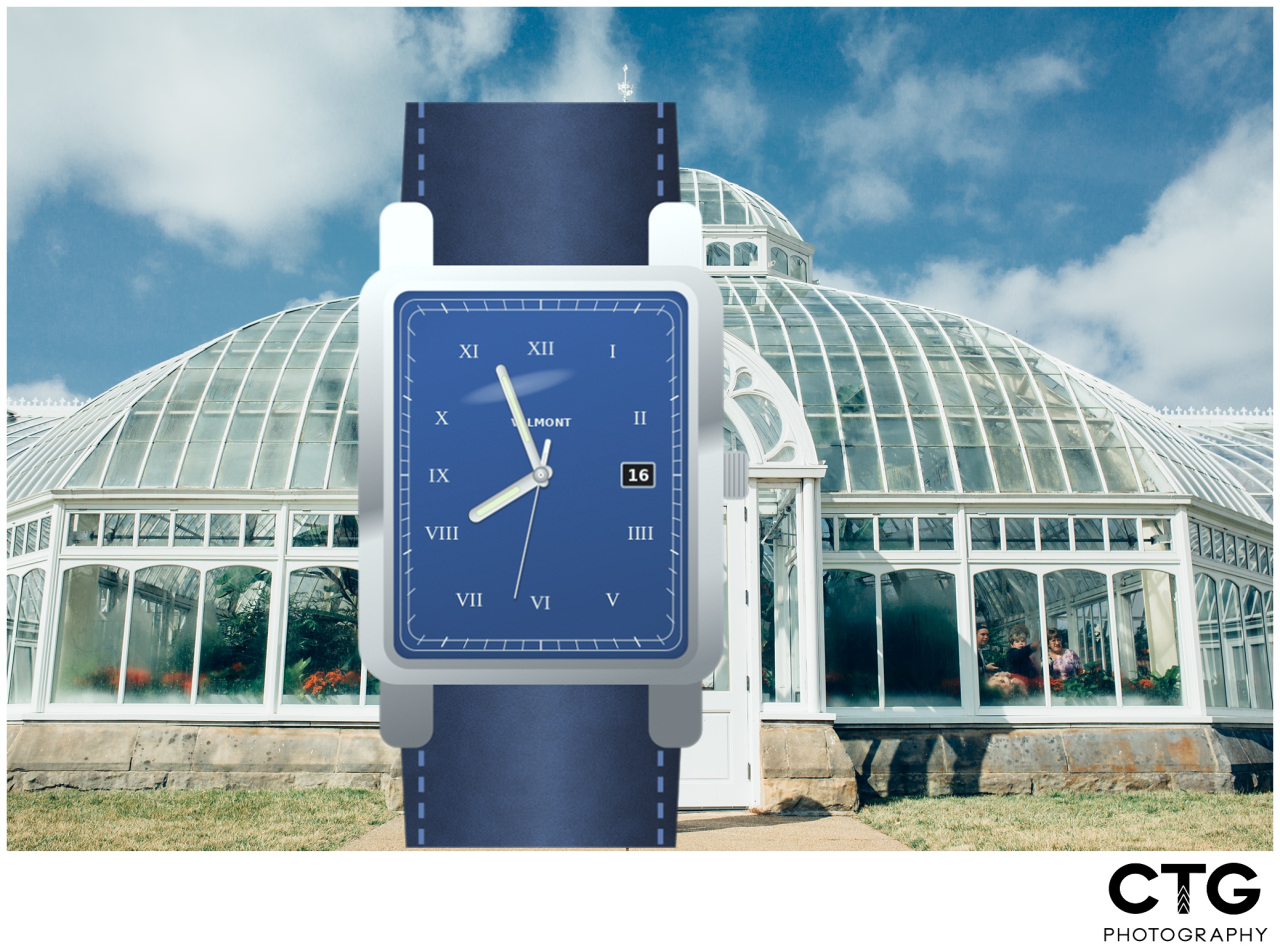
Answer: {"hour": 7, "minute": 56, "second": 32}
